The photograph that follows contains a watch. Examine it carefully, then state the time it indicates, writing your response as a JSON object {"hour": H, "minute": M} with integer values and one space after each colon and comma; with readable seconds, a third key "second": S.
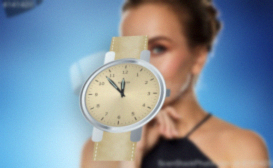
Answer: {"hour": 11, "minute": 53}
